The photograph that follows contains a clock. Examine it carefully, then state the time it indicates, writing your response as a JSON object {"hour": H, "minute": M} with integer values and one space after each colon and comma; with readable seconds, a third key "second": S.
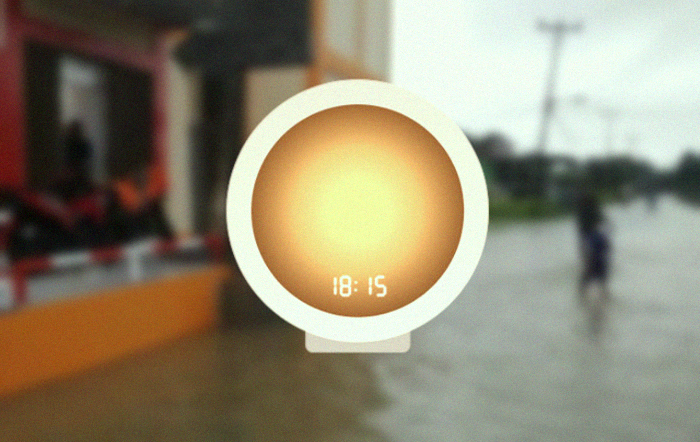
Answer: {"hour": 18, "minute": 15}
